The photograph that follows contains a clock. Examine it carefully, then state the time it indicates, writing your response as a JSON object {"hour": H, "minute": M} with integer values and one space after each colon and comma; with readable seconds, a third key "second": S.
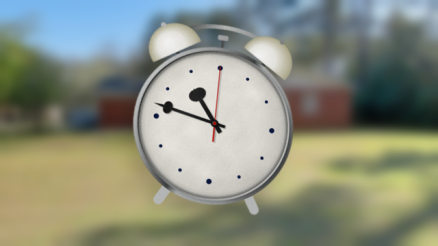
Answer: {"hour": 10, "minute": 47, "second": 0}
